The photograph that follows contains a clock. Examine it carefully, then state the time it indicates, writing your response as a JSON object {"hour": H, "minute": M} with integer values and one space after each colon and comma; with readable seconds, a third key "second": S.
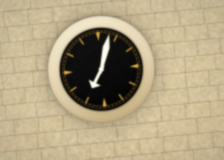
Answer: {"hour": 7, "minute": 3}
